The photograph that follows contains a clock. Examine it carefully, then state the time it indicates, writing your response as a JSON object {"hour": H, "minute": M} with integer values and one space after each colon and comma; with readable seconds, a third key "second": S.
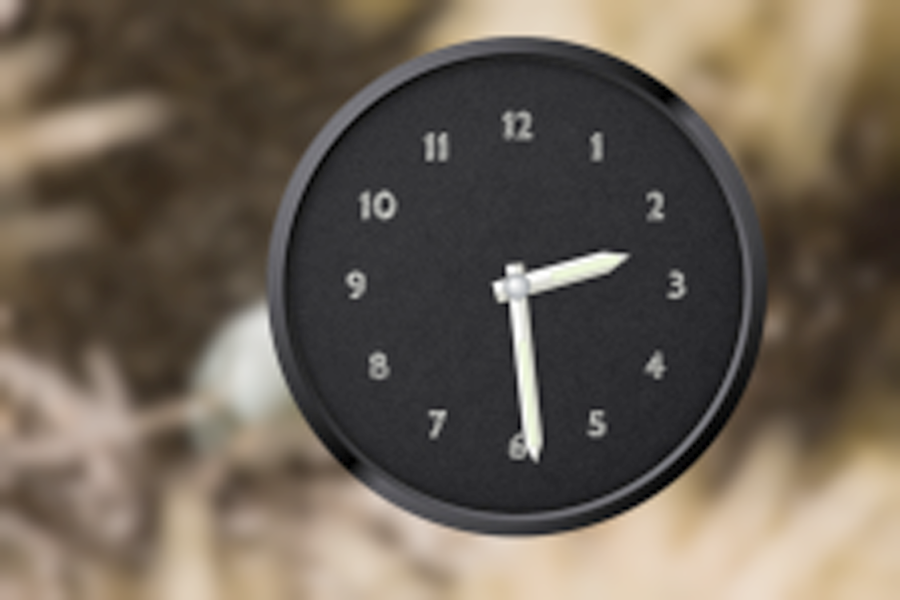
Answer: {"hour": 2, "minute": 29}
